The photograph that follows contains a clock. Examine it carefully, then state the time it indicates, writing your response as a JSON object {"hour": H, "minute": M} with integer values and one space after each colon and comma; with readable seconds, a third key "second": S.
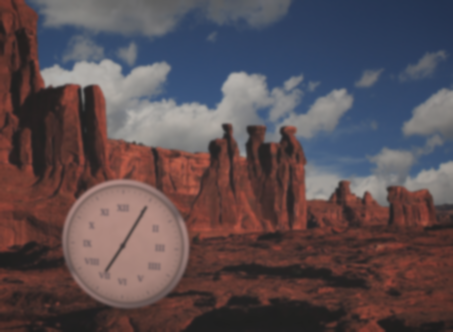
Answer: {"hour": 7, "minute": 5}
